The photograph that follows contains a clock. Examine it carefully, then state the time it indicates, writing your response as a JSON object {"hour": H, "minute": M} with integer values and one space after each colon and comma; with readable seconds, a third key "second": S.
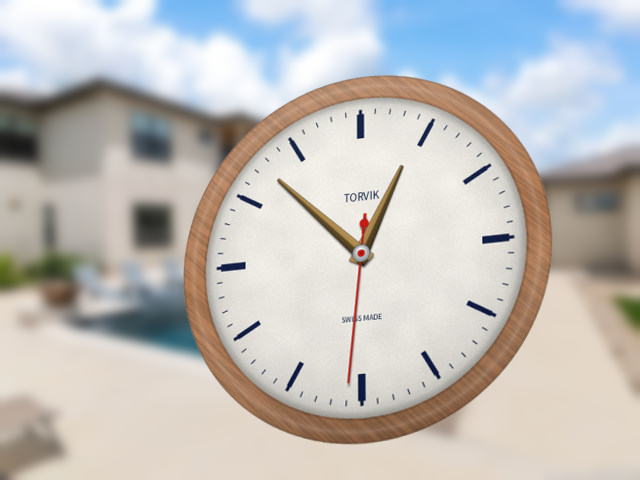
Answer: {"hour": 12, "minute": 52, "second": 31}
